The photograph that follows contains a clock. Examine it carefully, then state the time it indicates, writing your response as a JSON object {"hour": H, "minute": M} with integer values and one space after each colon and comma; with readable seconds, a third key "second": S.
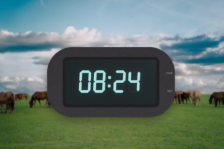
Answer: {"hour": 8, "minute": 24}
